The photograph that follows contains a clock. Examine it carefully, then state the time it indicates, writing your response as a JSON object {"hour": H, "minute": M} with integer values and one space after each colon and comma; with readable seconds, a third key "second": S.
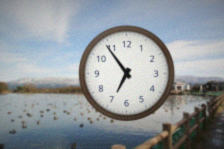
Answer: {"hour": 6, "minute": 54}
